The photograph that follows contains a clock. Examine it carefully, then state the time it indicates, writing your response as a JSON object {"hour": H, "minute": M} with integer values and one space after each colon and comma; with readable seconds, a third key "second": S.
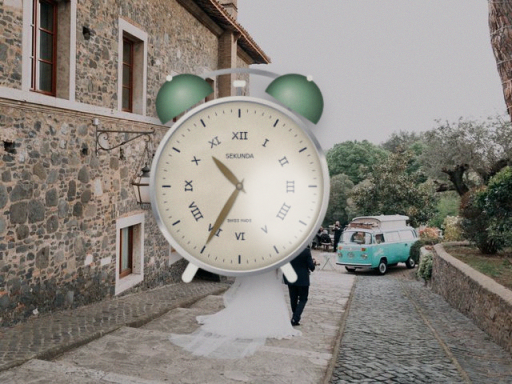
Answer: {"hour": 10, "minute": 35}
